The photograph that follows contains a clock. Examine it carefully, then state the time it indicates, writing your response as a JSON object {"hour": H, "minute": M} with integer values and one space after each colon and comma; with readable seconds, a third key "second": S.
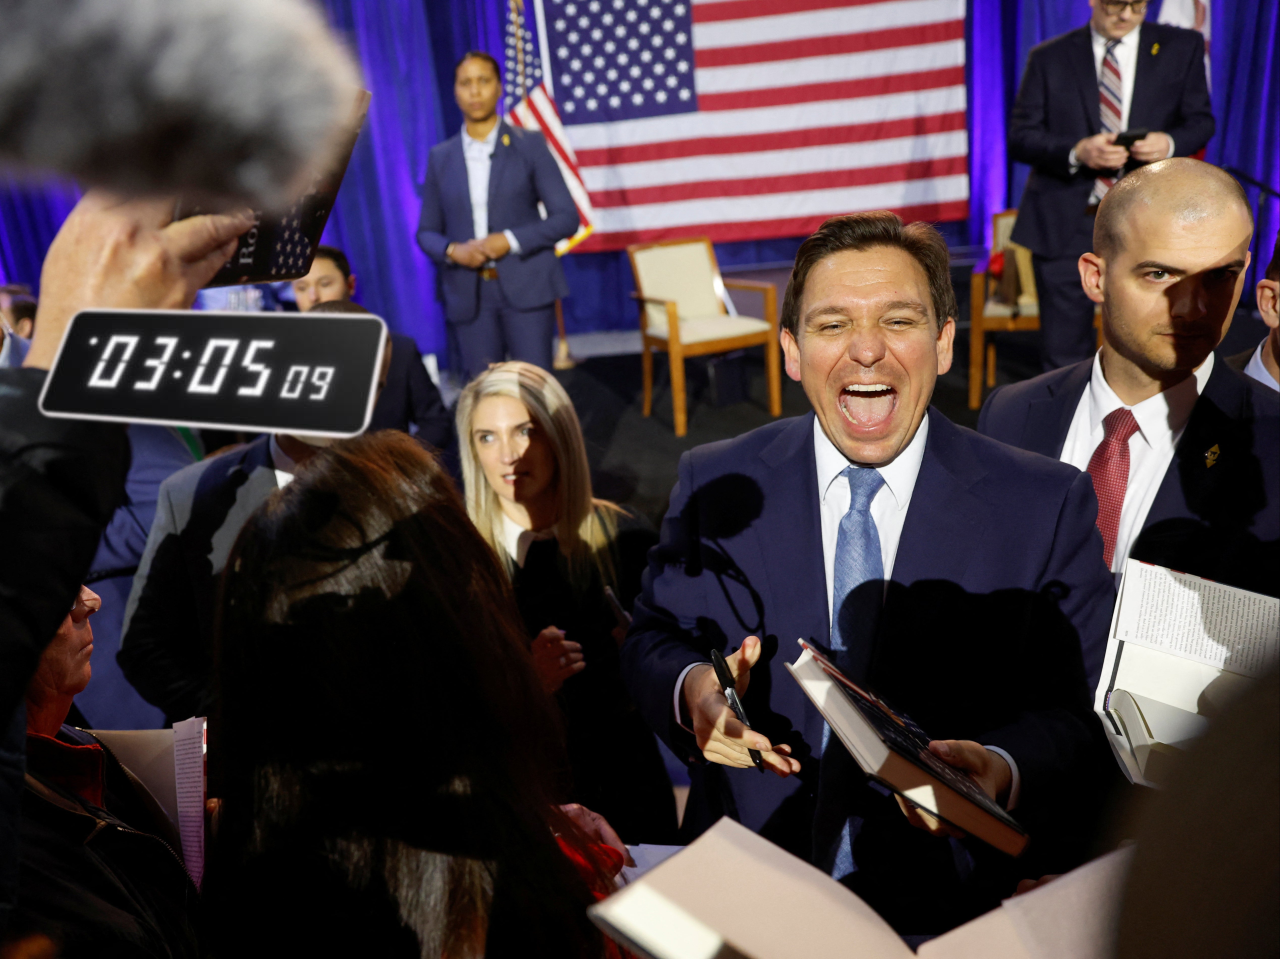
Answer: {"hour": 3, "minute": 5, "second": 9}
